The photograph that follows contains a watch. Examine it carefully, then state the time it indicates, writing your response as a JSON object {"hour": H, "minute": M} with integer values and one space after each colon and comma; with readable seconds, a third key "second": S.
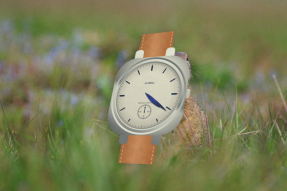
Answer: {"hour": 4, "minute": 21}
